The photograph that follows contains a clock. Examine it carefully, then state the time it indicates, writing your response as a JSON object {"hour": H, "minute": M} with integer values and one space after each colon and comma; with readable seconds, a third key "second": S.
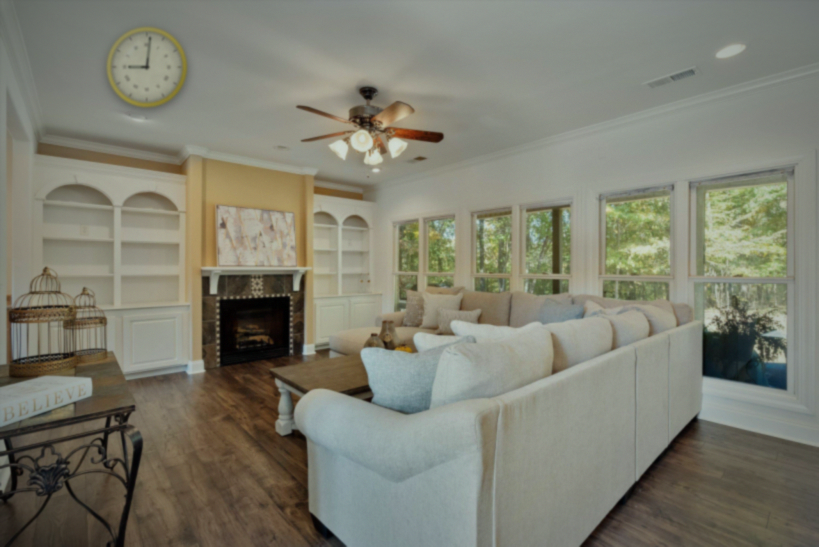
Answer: {"hour": 9, "minute": 1}
